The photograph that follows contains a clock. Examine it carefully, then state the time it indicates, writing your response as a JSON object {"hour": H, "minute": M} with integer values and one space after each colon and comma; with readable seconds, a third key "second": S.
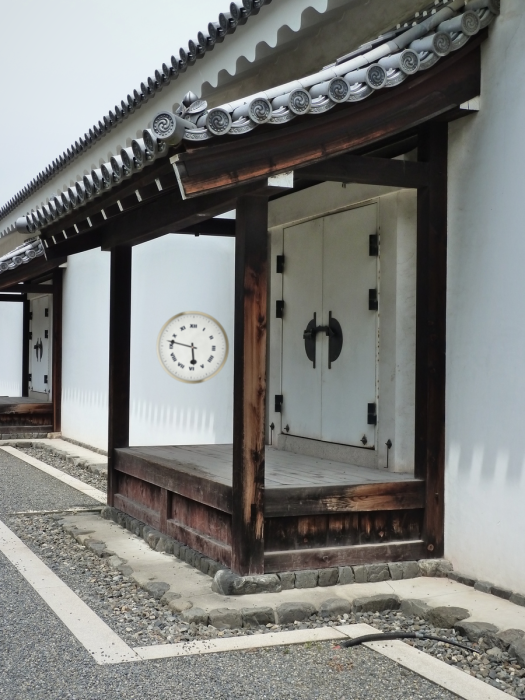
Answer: {"hour": 5, "minute": 47}
